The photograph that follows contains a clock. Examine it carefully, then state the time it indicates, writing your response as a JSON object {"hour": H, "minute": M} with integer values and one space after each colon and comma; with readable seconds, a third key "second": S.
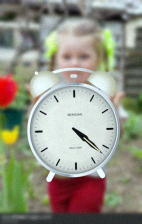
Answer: {"hour": 4, "minute": 22}
